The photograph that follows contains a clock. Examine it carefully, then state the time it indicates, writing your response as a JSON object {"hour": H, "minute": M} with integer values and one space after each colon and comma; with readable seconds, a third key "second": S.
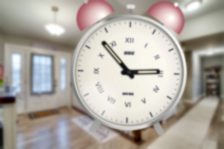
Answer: {"hour": 2, "minute": 53}
